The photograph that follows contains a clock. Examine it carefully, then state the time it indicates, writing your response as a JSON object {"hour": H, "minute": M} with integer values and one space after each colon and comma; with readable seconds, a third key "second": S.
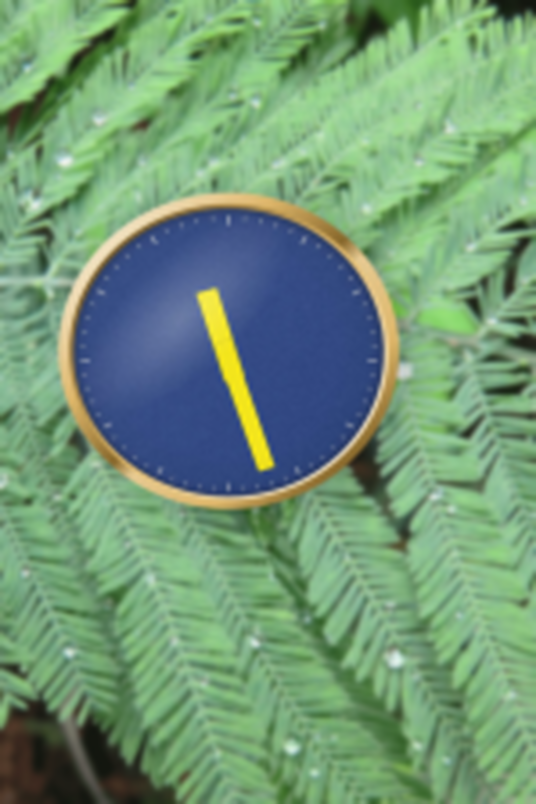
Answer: {"hour": 11, "minute": 27}
